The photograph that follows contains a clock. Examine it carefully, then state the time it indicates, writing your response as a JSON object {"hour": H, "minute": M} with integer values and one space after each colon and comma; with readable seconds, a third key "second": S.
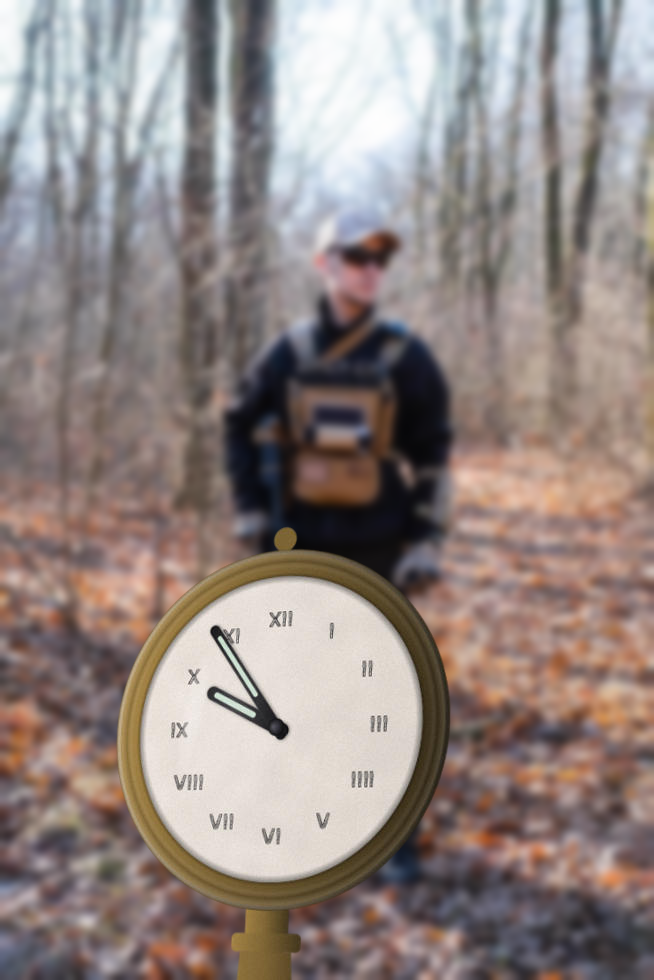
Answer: {"hour": 9, "minute": 54}
